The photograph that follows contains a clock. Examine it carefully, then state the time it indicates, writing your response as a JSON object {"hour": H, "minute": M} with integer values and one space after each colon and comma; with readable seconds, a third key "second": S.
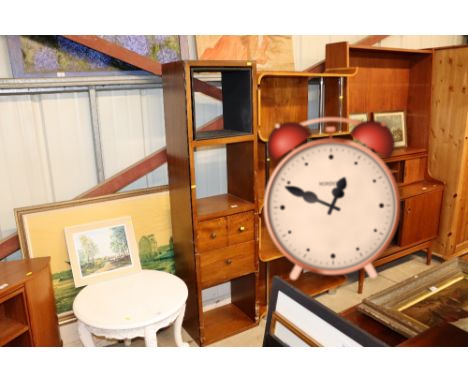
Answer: {"hour": 12, "minute": 49}
